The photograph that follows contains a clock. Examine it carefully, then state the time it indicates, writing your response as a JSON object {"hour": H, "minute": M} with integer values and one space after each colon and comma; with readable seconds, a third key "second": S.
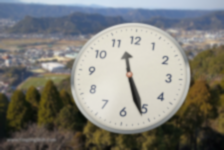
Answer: {"hour": 11, "minute": 26}
